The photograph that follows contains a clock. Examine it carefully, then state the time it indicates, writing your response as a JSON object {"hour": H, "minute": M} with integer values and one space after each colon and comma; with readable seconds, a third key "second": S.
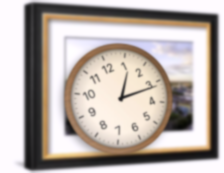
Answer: {"hour": 1, "minute": 16}
